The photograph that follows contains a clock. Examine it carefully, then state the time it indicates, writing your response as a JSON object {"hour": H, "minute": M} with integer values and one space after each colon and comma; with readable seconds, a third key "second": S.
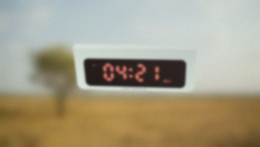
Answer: {"hour": 4, "minute": 21}
